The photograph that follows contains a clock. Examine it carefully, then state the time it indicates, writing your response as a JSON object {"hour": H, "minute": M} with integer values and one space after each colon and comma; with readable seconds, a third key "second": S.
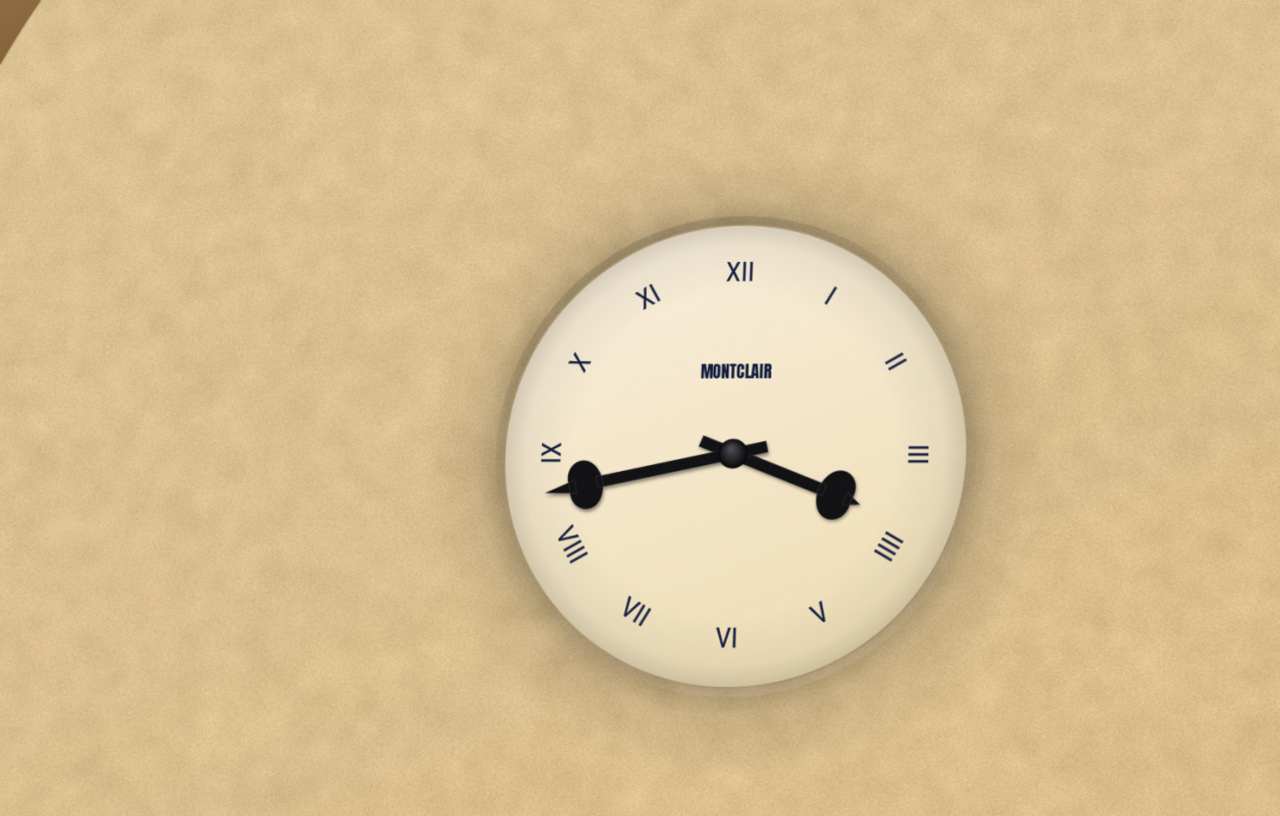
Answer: {"hour": 3, "minute": 43}
